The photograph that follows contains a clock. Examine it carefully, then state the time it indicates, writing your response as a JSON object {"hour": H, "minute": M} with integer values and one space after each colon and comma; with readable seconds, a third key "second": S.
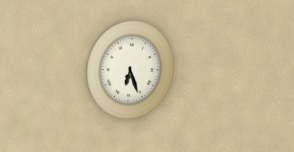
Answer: {"hour": 6, "minute": 26}
